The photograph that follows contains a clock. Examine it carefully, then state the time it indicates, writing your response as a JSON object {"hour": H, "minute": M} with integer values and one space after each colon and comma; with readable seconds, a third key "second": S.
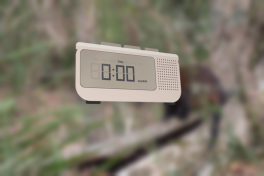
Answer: {"hour": 0, "minute": 0}
